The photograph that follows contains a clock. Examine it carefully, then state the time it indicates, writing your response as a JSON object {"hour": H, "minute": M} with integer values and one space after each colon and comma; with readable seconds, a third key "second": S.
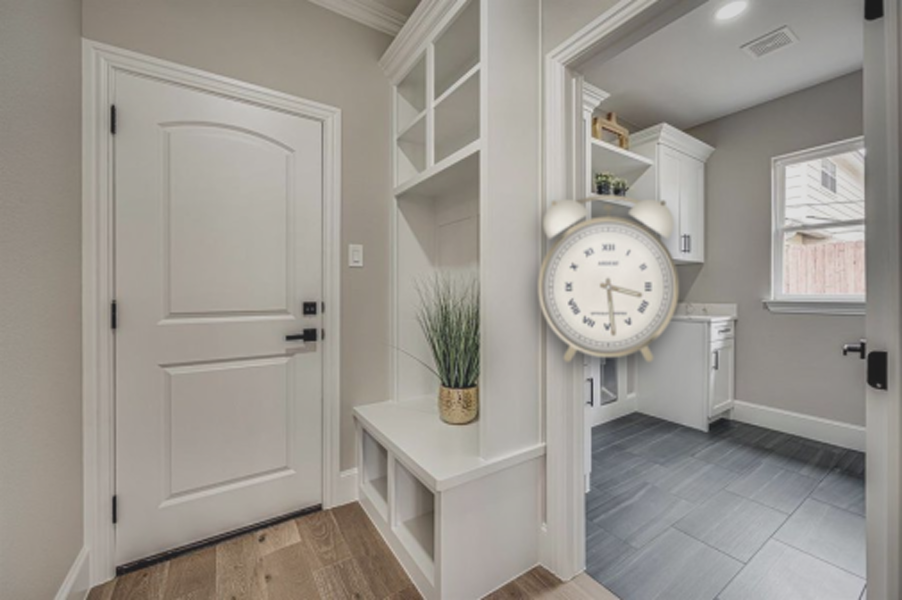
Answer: {"hour": 3, "minute": 29}
